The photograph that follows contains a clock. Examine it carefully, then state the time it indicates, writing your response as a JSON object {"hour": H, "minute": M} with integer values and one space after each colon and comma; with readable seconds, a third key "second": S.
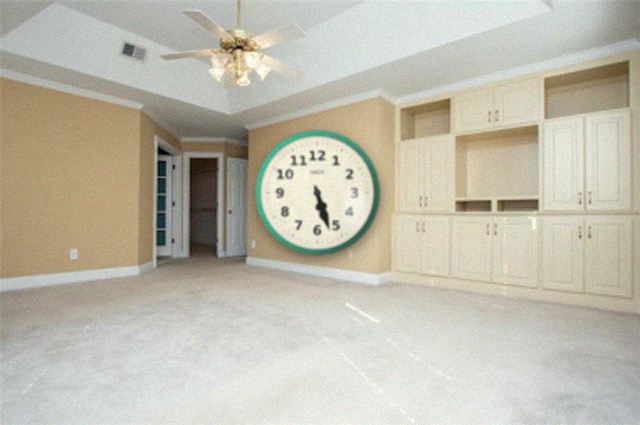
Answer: {"hour": 5, "minute": 27}
